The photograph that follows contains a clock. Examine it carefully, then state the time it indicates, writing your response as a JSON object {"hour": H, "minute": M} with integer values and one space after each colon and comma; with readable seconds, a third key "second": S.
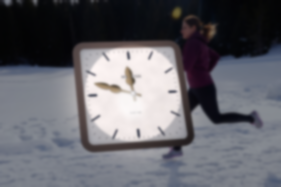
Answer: {"hour": 11, "minute": 48}
